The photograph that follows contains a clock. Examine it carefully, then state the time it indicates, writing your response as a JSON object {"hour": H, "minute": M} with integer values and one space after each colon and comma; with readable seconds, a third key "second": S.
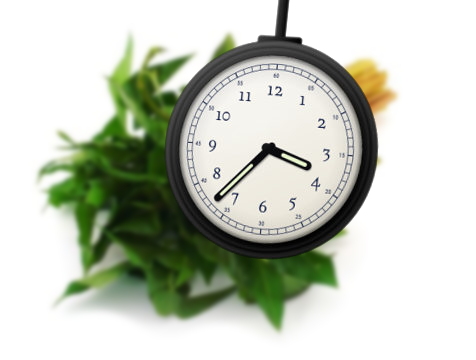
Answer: {"hour": 3, "minute": 37}
